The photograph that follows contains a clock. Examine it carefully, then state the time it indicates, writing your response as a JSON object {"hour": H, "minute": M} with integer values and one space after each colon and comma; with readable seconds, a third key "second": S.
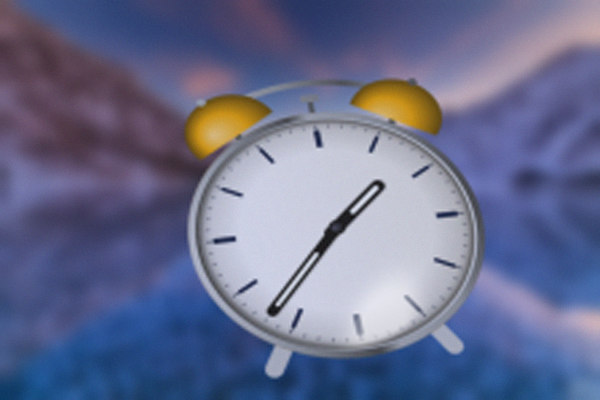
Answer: {"hour": 1, "minute": 37}
